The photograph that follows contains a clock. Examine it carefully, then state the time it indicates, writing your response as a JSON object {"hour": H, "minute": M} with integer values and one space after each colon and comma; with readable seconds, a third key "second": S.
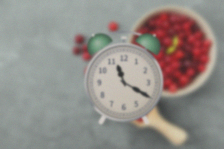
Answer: {"hour": 11, "minute": 20}
